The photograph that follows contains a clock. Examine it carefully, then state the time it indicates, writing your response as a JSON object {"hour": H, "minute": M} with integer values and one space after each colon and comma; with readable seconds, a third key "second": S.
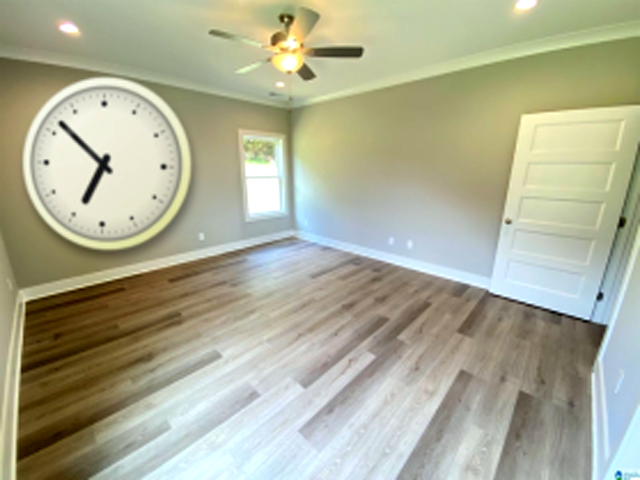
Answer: {"hour": 6, "minute": 52}
